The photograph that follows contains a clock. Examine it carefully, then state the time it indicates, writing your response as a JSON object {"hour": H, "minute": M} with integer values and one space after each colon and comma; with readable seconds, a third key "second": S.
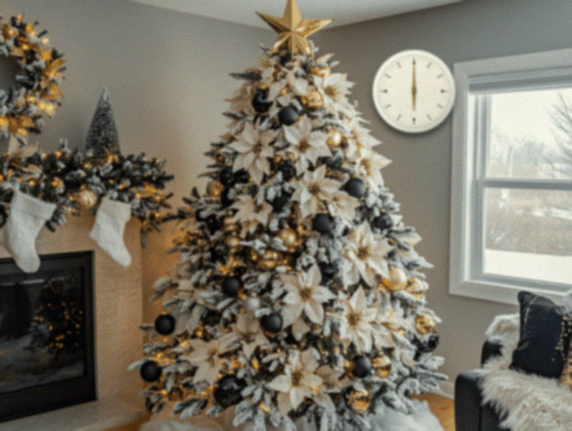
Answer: {"hour": 6, "minute": 0}
